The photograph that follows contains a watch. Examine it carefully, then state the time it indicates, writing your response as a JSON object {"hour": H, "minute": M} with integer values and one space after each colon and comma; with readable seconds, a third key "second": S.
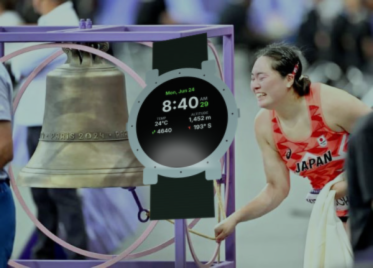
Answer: {"hour": 8, "minute": 40}
